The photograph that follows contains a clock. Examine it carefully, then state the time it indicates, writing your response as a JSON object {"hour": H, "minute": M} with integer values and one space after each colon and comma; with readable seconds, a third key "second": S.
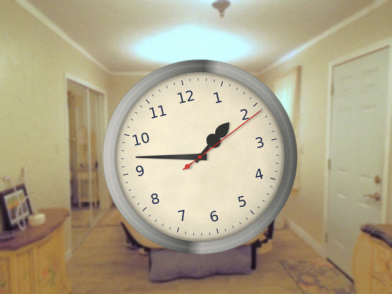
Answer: {"hour": 1, "minute": 47, "second": 11}
